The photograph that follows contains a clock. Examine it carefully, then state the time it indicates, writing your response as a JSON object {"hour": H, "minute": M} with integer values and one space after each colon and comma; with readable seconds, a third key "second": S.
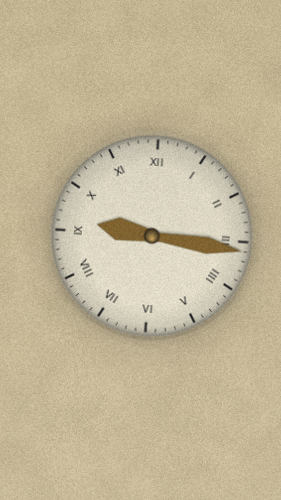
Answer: {"hour": 9, "minute": 16}
